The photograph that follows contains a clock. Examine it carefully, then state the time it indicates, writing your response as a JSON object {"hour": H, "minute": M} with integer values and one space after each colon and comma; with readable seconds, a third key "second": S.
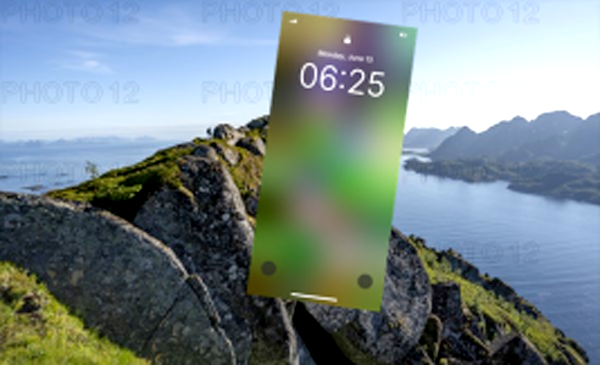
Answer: {"hour": 6, "minute": 25}
